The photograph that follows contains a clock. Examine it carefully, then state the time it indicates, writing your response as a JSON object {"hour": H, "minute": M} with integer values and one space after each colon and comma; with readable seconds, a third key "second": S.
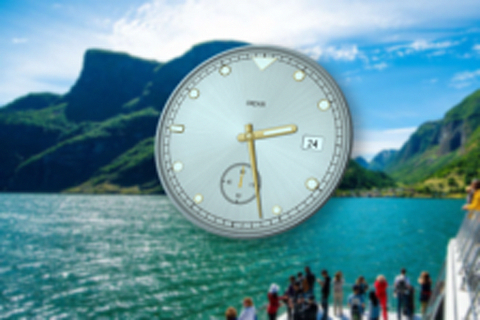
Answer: {"hour": 2, "minute": 27}
